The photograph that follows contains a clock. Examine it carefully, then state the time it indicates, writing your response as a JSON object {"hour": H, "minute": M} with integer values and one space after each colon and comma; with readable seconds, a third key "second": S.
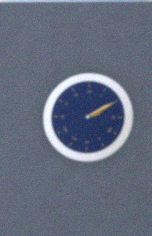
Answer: {"hour": 2, "minute": 10}
